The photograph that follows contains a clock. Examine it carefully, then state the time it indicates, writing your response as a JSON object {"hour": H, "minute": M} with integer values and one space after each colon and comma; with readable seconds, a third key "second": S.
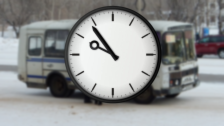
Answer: {"hour": 9, "minute": 54}
